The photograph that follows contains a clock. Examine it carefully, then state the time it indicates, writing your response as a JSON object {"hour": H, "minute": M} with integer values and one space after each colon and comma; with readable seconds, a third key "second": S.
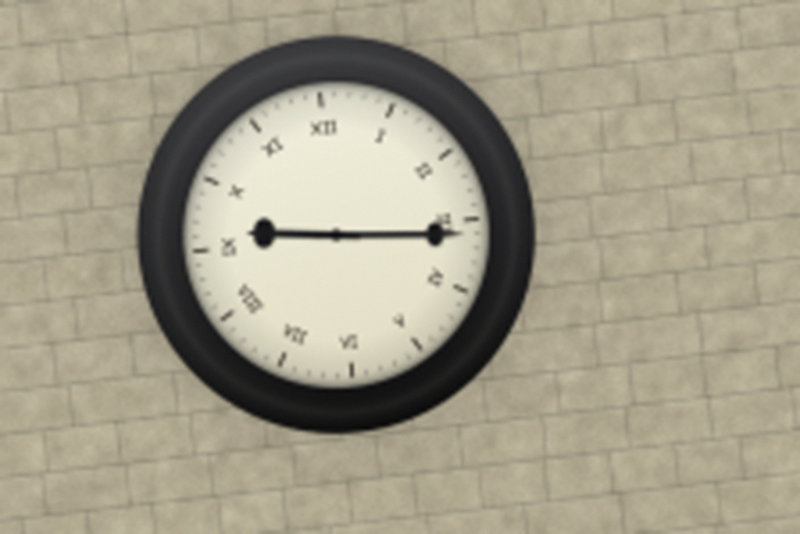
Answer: {"hour": 9, "minute": 16}
